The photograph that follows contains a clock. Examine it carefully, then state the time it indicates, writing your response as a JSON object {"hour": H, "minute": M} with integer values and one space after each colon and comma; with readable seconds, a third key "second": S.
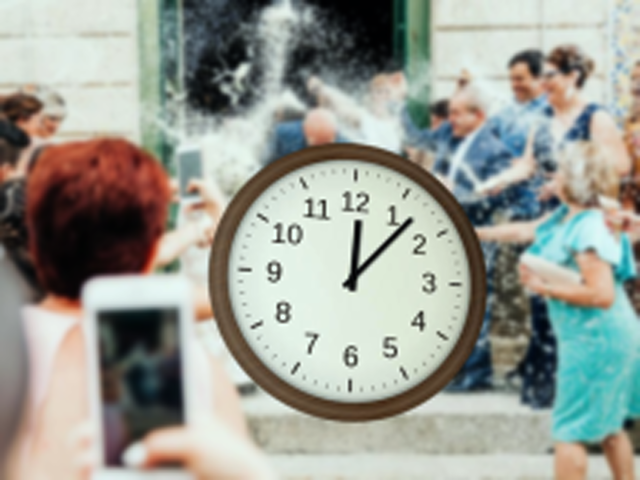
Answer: {"hour": 12, "minute": 7}
